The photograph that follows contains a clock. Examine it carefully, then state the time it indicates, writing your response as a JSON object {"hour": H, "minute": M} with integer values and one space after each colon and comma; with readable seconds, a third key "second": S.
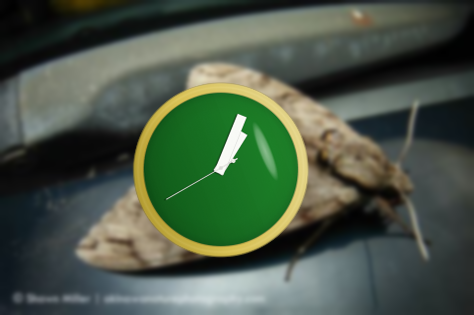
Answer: {"hour": 1, "minute": 3, "second": 40}
